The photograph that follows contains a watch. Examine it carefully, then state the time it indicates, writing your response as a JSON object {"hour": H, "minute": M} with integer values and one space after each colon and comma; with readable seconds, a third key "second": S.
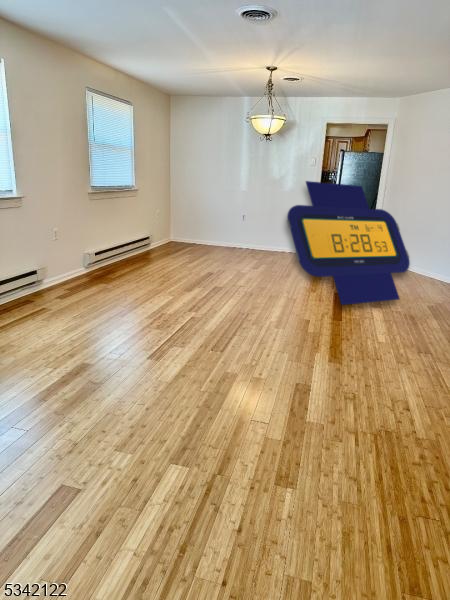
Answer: {"hour": 8, "minute": 28, "second": 53}
